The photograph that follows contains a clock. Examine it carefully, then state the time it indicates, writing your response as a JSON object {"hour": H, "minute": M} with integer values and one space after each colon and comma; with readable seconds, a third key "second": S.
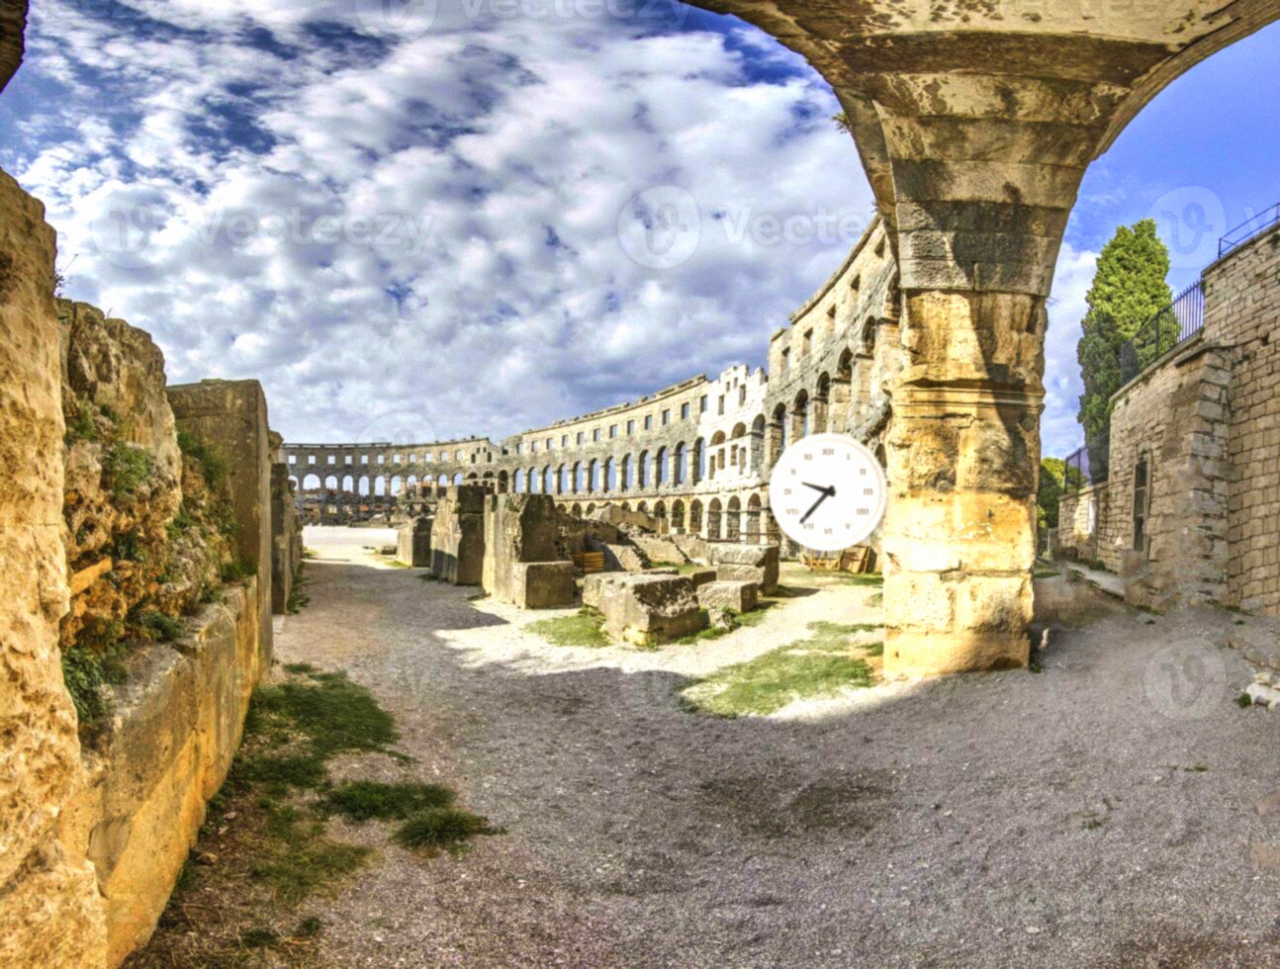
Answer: {"hour": 9, "minute": 37}
